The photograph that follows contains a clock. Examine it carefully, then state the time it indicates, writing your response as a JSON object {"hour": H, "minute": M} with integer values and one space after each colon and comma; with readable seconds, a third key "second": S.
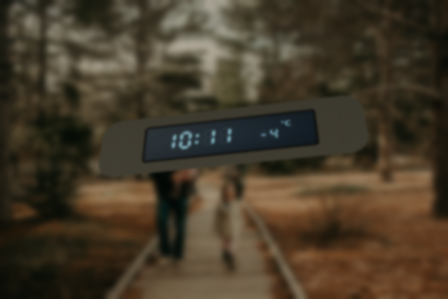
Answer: {"hour": 10, "minute": 11}
